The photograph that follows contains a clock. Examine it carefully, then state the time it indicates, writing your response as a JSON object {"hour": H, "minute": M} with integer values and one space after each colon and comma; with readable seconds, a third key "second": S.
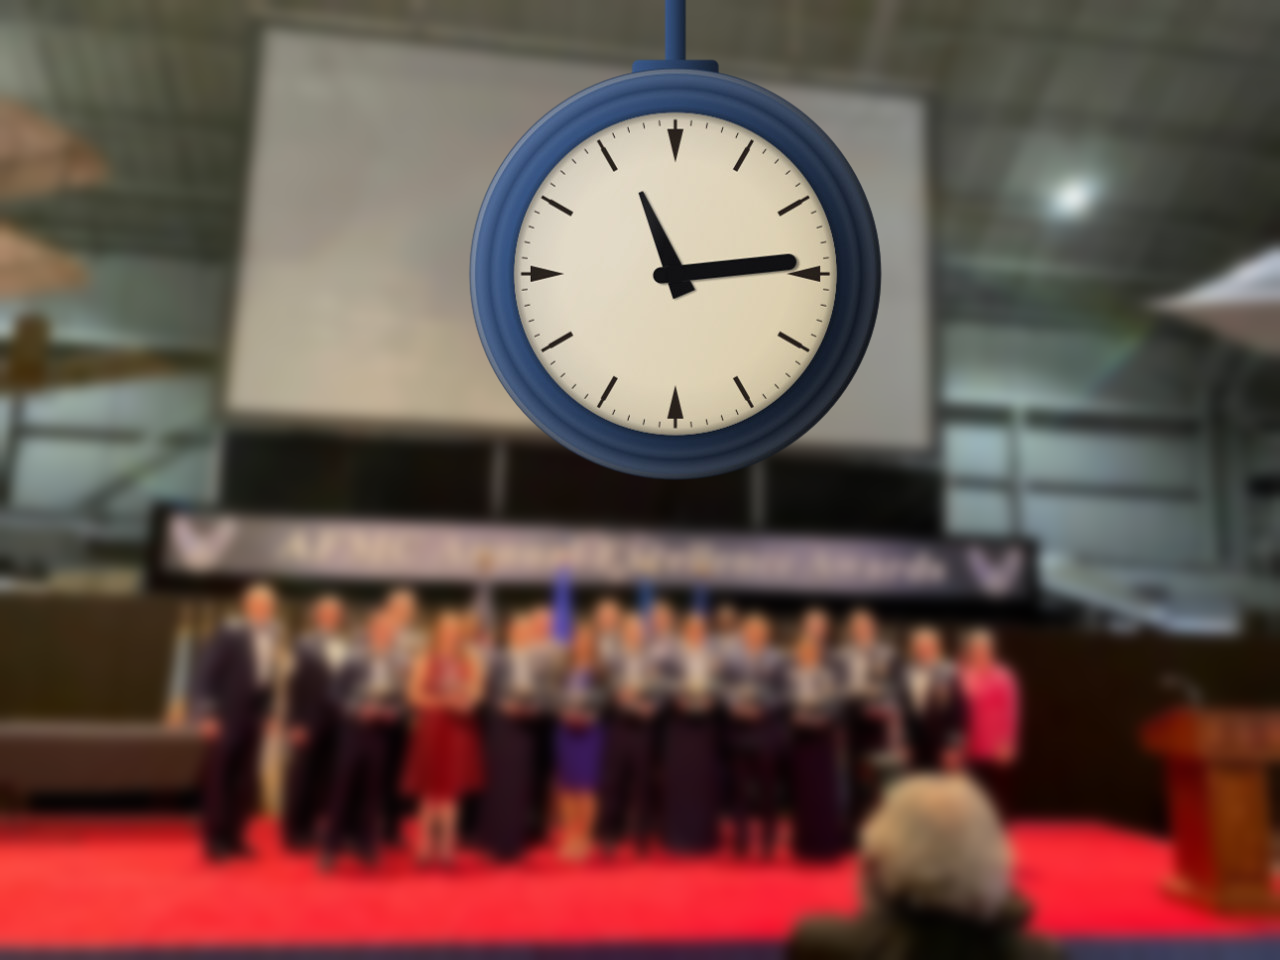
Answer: {"hour": 11, "minute": 14}
